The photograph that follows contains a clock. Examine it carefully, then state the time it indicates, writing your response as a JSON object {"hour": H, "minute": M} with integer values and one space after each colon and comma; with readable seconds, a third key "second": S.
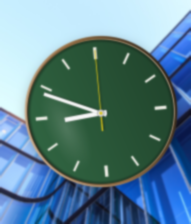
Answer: {"hour": 8, "minute": 49, "second": 0}
